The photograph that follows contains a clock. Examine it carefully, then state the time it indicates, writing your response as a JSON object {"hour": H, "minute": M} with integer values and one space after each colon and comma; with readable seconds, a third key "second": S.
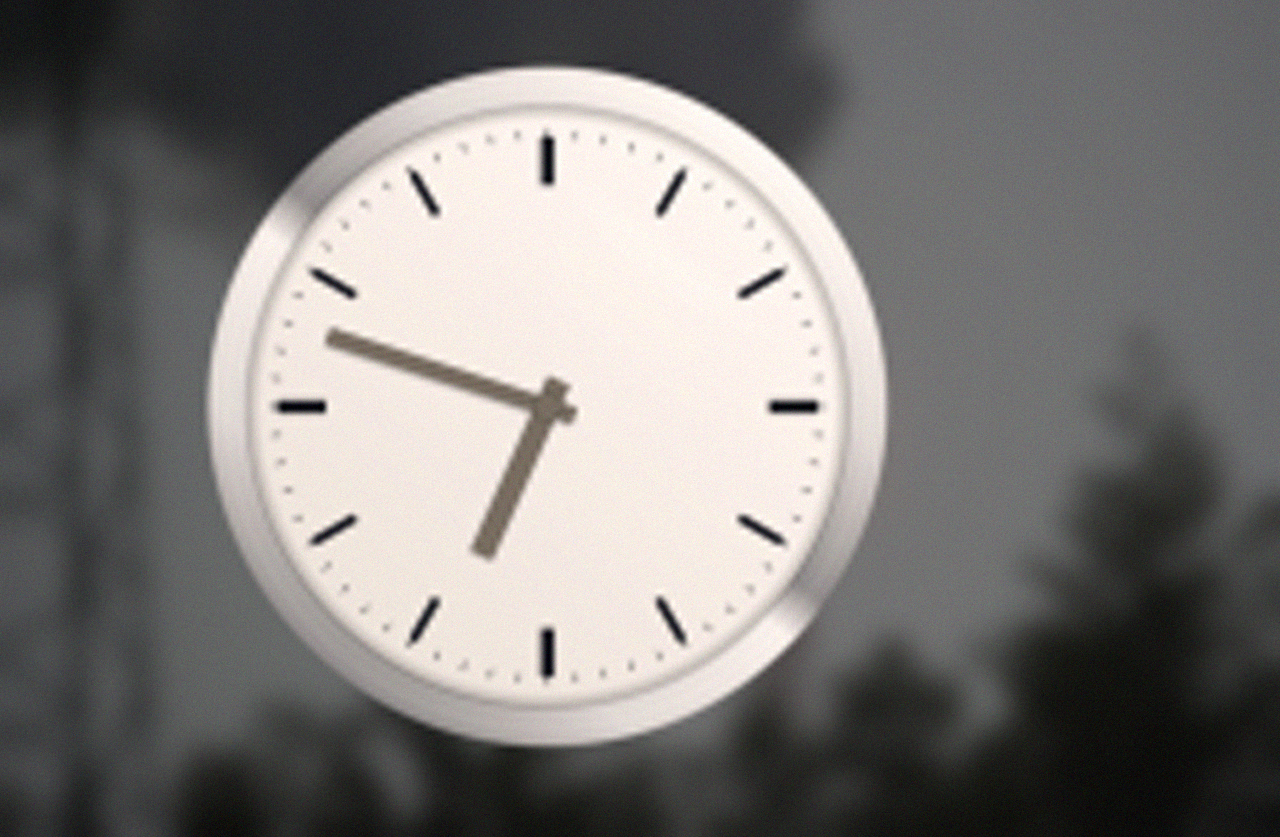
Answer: {"hour": 6, "minute": 48}
